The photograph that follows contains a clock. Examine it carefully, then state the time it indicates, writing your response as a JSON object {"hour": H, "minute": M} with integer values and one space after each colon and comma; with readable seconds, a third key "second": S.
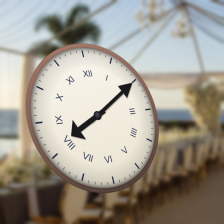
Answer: {"hour": 8, "minute": 10}
